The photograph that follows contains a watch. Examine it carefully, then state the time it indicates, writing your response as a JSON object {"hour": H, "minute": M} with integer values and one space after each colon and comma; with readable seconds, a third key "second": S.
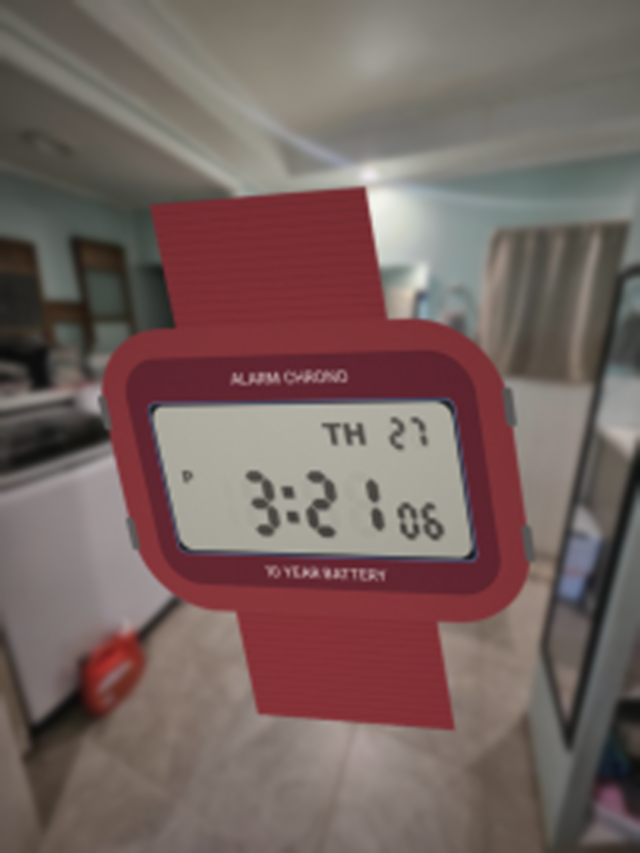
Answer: {"hour": 3, "minute": 21, "second": 6}
